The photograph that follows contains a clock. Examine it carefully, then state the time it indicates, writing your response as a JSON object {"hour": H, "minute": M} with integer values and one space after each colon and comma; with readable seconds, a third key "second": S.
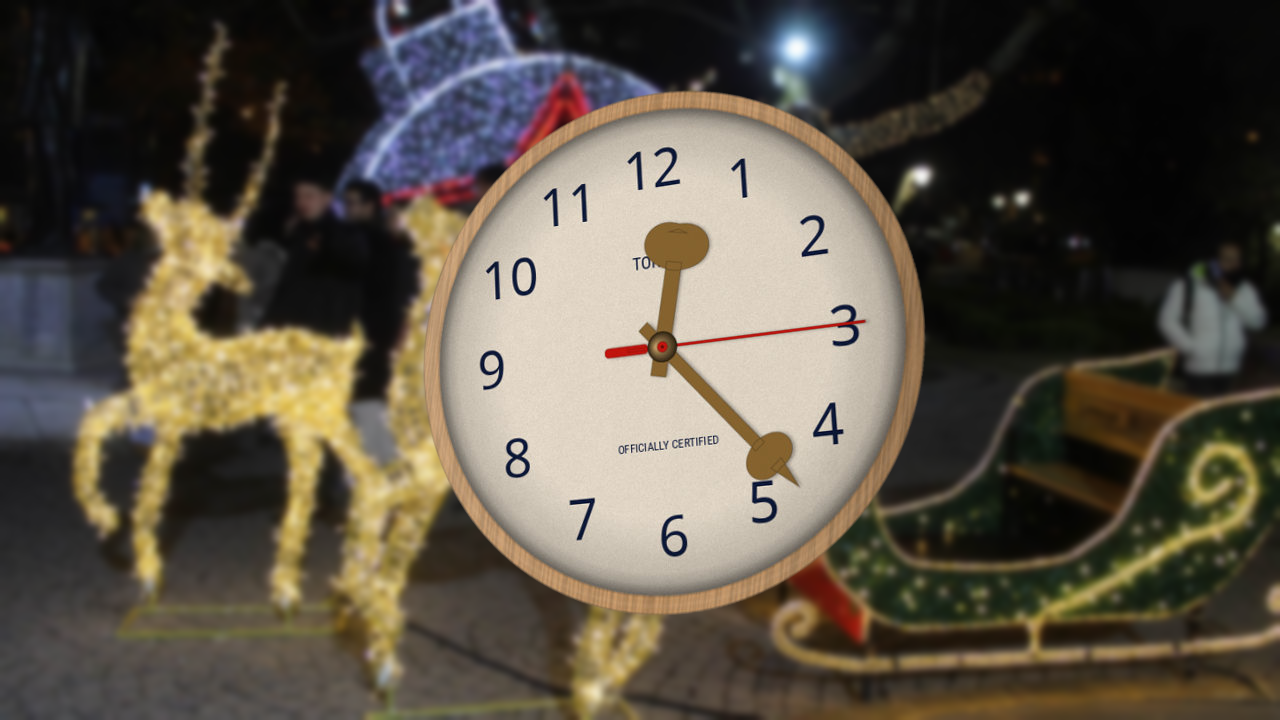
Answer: {"hour": 12, "minute": 23, "second": 15}
